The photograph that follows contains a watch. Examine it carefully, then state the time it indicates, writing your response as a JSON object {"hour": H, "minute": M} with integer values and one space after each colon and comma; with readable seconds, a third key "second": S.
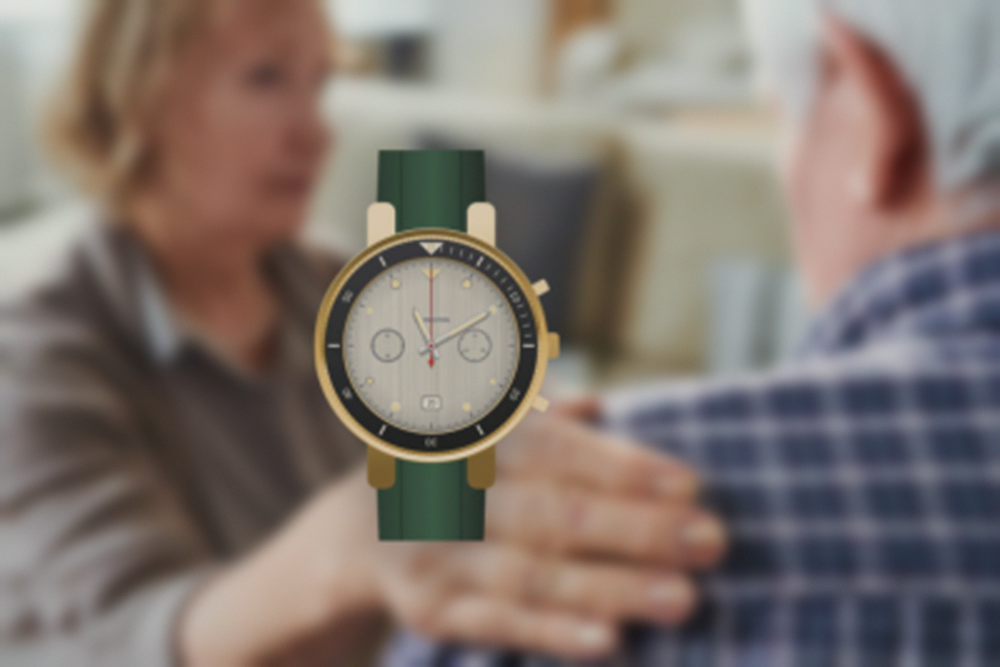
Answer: {"hour": 11, "minute": 10}
